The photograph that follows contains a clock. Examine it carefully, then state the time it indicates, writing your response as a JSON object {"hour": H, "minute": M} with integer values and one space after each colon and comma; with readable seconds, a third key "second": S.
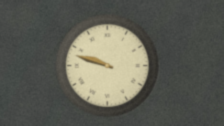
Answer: {"hour": 9, "minute": 48}
